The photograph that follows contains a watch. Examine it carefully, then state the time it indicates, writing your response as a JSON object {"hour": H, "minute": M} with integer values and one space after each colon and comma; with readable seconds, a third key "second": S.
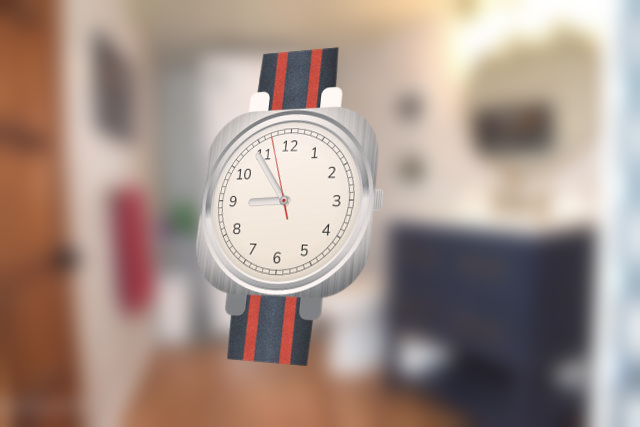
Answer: {"hour": 8, "minute": 53, "second": 57}
